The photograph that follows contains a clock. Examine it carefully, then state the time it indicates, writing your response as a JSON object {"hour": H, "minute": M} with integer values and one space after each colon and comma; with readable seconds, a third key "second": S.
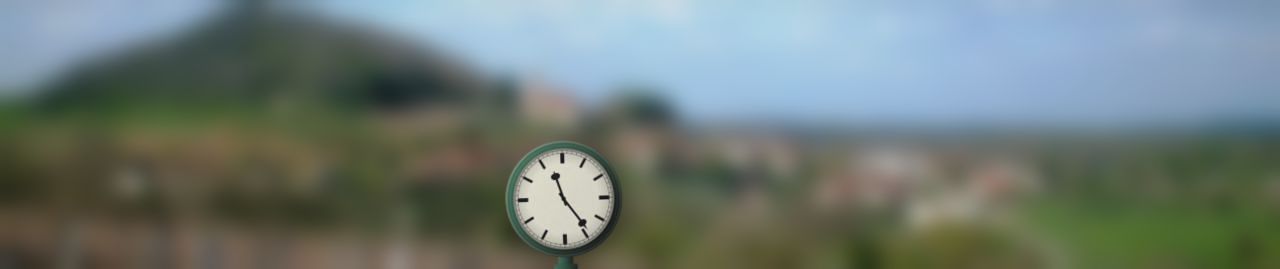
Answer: {"hour": 11, "minute": 24}
